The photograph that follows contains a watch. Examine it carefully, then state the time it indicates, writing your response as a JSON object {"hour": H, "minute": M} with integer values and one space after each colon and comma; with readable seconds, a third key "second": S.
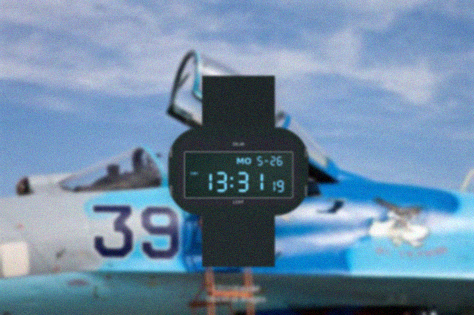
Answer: {"hour": 13, "minute": 31, "second": 19}
